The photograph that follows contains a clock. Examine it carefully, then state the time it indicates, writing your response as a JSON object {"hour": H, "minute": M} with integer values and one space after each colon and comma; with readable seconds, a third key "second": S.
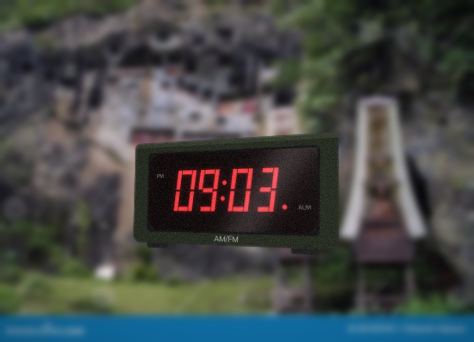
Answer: {"hour": 9, "minute": 3}
